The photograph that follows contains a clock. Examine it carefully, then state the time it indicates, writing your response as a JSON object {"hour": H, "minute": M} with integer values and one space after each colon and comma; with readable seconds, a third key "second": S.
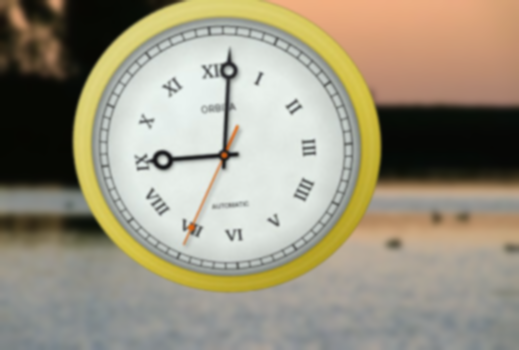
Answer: {"hour": 9, "minute": 1, "second": 35}
